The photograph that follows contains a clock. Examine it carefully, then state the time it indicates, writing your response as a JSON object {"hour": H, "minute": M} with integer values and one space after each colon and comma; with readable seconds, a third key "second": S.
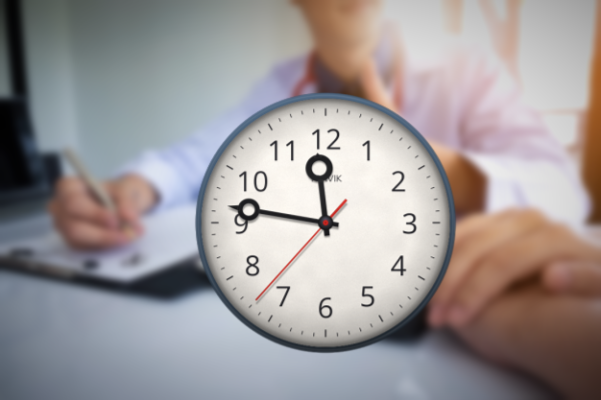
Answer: {"hour": 11, "minute": 46, "second": 37}
